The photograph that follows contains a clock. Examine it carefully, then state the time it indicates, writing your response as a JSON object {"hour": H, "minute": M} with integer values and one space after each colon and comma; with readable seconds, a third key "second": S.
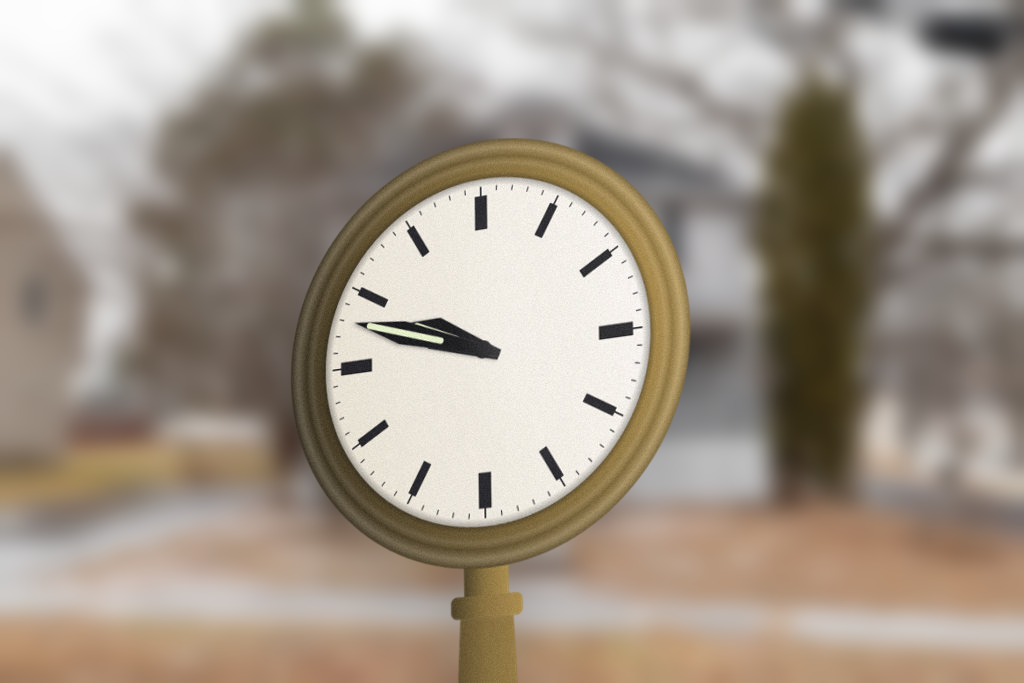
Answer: {"hour": 9, "minute": 48}
